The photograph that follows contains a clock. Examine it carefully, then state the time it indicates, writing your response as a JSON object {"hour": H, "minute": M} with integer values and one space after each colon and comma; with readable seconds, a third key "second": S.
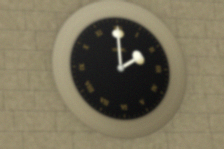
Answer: {"hour": 2, "minute": 0}
